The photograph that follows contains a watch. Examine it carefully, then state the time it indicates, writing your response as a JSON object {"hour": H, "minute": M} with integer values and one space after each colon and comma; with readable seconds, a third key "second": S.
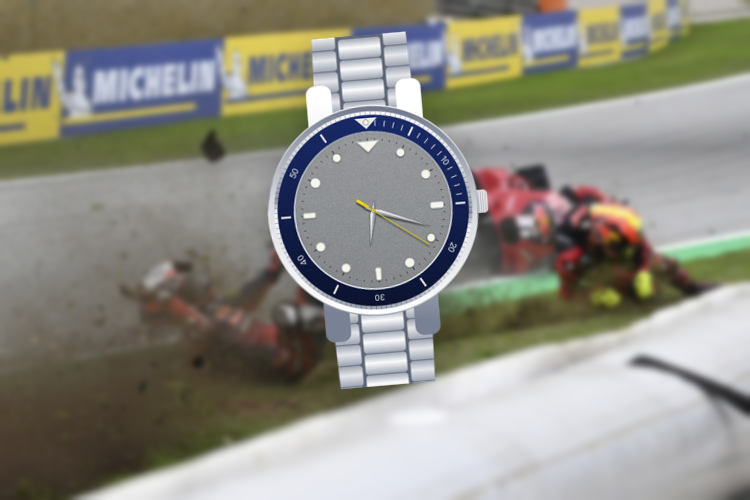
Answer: {"hour": 6, "minute": 18, "second": 21}
